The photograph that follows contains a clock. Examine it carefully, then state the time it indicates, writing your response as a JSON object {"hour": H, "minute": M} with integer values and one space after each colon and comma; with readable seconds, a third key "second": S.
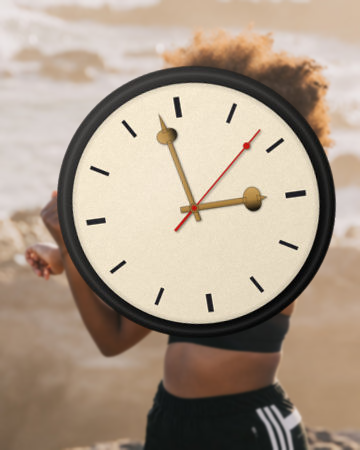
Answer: {"hour": 2, "minute": 58, "second": 8}
